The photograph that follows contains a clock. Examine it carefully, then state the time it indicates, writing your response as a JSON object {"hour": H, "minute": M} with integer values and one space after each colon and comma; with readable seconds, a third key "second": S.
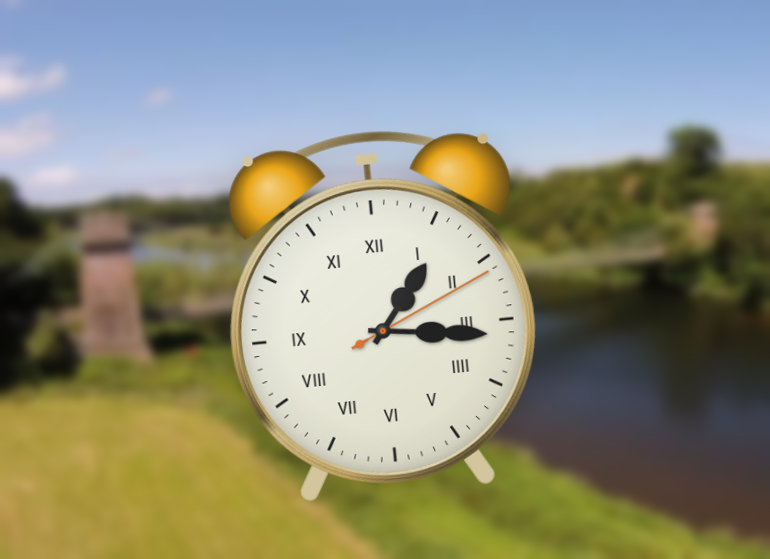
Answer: {"hour": 1, "minute": 16, "second": 11}
